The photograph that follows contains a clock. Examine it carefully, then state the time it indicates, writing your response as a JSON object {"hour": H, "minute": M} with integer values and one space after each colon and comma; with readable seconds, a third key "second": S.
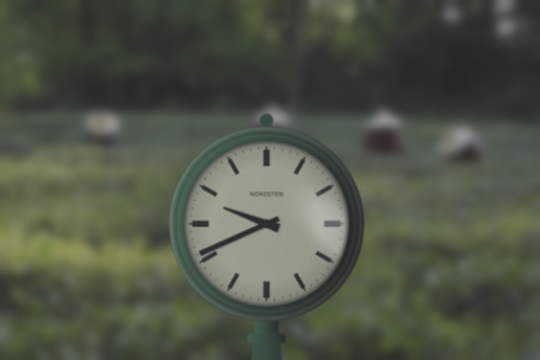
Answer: {"hour": 9, "minute": 41}
